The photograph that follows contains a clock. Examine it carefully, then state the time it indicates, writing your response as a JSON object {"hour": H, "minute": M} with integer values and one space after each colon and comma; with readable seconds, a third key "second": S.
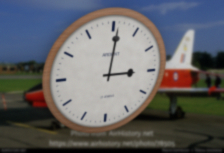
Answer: {"hour": 3, "minute": 1}
